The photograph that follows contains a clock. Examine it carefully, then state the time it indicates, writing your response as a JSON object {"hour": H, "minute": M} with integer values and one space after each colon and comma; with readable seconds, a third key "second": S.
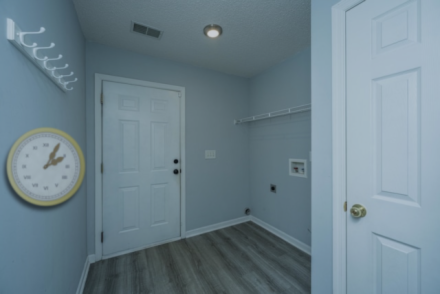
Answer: {"hour": 2, "minute": 5}
